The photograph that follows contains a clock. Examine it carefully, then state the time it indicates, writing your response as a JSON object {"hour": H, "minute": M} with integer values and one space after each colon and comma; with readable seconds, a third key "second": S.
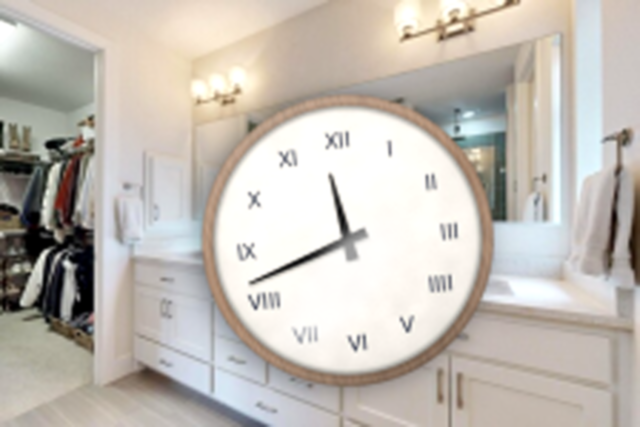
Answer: {"hour": 11, "minute": 42}
